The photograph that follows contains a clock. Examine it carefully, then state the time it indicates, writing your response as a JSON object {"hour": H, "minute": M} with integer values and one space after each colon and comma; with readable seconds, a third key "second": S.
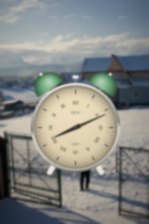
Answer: {"hour": 8, "minute": 11}
